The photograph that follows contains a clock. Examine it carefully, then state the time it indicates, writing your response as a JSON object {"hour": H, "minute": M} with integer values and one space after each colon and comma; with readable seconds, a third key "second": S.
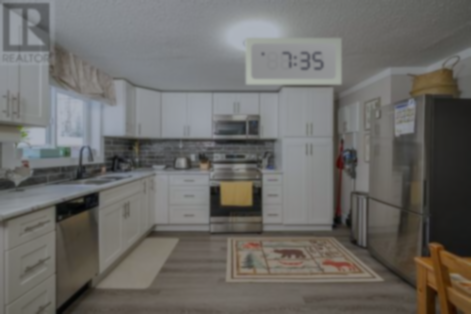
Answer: {"hour": 7, "minute": 35}
